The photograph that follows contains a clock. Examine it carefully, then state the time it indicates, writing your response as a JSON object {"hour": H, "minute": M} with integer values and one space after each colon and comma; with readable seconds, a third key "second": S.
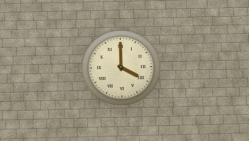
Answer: {"hour": 4, "minute": 0}
